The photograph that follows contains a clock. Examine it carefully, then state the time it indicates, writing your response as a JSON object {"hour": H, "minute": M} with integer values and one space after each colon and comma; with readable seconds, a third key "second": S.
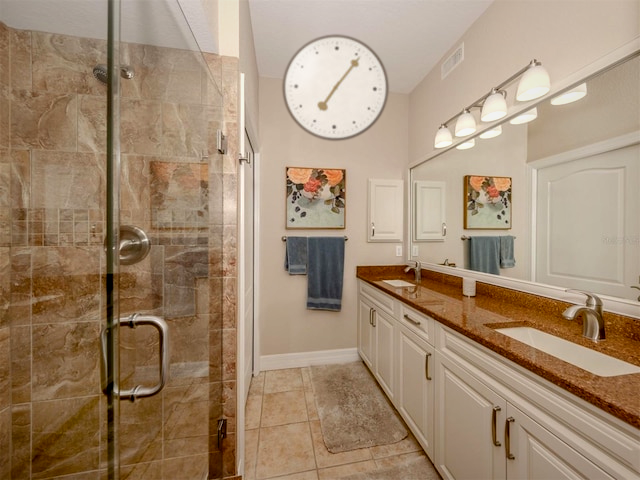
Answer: {"hour": 7, "minute": 6}
